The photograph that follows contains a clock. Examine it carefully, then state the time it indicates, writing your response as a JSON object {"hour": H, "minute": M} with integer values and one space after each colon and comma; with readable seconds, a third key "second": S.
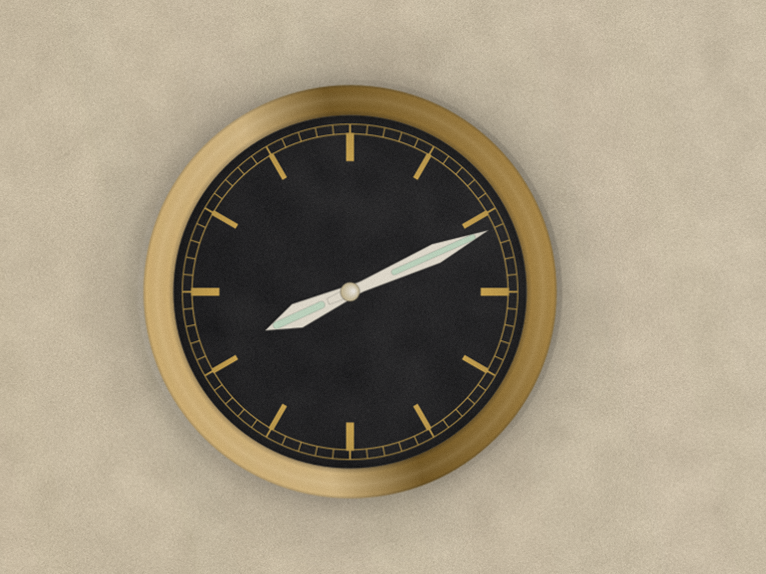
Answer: {"hour": 8, "minute": 11}
